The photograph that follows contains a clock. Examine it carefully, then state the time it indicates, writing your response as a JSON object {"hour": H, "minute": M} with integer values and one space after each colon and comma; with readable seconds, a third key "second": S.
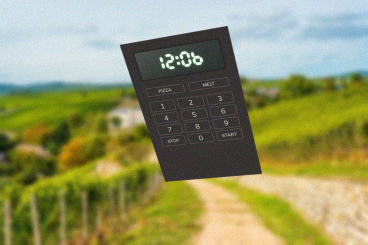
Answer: {"hour": 12, "minute": 6}
